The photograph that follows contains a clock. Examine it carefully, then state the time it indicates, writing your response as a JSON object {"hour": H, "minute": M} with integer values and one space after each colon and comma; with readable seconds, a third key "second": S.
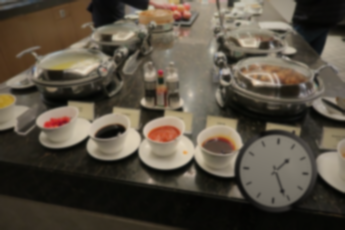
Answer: {"hour": 1, "minute": 26}
